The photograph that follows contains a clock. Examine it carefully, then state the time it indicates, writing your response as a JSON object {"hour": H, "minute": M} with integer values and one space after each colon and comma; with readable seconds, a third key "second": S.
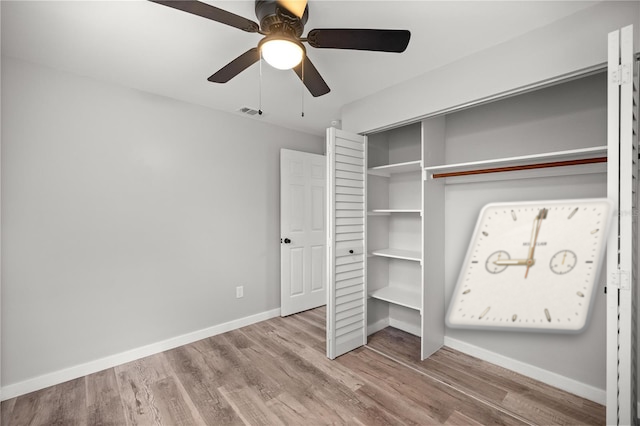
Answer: {"hour": 8, "minute": 59}
